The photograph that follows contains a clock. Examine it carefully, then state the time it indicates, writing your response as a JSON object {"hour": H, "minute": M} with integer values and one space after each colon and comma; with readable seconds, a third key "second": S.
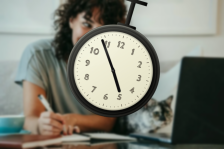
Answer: {"hour": 4, "minute": 54}
